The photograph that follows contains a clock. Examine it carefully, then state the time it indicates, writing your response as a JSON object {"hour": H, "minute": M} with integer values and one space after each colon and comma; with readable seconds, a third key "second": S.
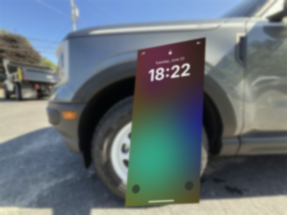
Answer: {"hour": 18, "minute": 22}
